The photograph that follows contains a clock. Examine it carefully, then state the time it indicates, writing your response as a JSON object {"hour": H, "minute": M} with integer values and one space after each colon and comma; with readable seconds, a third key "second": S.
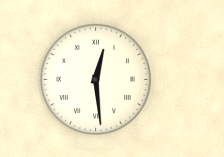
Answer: {"hour": 12, "minute": 29}
